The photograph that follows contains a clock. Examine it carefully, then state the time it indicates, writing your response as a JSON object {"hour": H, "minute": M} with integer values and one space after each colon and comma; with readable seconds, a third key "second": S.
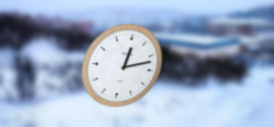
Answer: {"hour": 12, "minute": 12}
